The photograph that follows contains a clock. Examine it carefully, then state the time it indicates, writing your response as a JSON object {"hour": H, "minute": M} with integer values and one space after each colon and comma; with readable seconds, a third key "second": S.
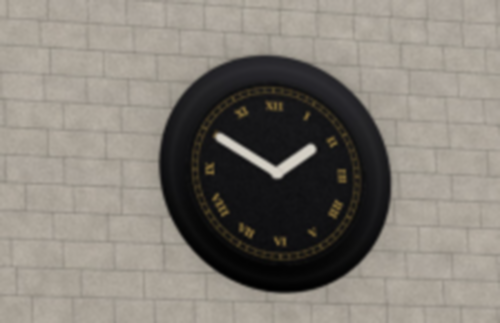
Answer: {"hour": 1, "minute": 50}
